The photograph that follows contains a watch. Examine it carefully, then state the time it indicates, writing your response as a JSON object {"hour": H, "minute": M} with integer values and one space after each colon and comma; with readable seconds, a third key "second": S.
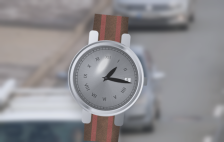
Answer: {"hour": 1, "minute": 16}
